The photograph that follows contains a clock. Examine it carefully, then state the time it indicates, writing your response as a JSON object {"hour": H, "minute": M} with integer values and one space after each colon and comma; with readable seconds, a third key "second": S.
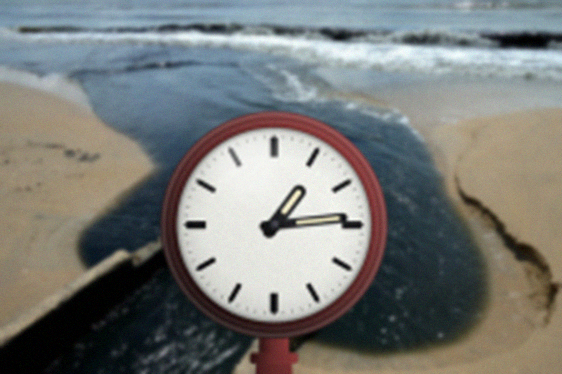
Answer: {"hour": 1, "minute": 14}
